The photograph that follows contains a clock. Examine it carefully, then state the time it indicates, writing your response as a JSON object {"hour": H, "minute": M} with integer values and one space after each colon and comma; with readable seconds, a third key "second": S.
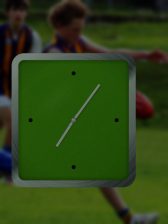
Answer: {"hour": 7, "minute": 6}
